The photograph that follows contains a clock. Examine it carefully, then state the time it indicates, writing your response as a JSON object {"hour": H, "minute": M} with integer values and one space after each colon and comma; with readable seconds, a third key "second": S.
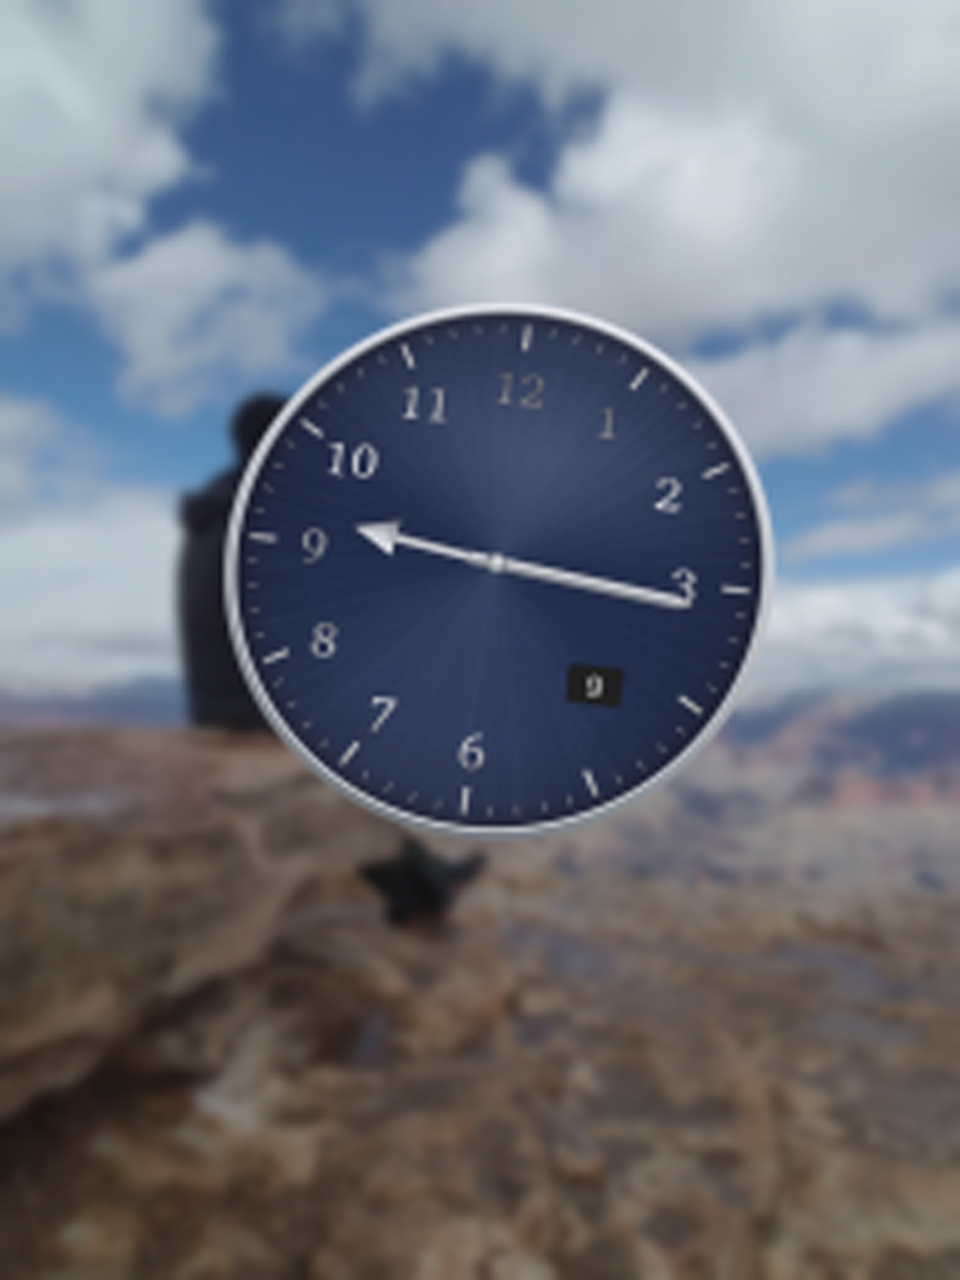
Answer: {"hour": 9, "minute": 16}
